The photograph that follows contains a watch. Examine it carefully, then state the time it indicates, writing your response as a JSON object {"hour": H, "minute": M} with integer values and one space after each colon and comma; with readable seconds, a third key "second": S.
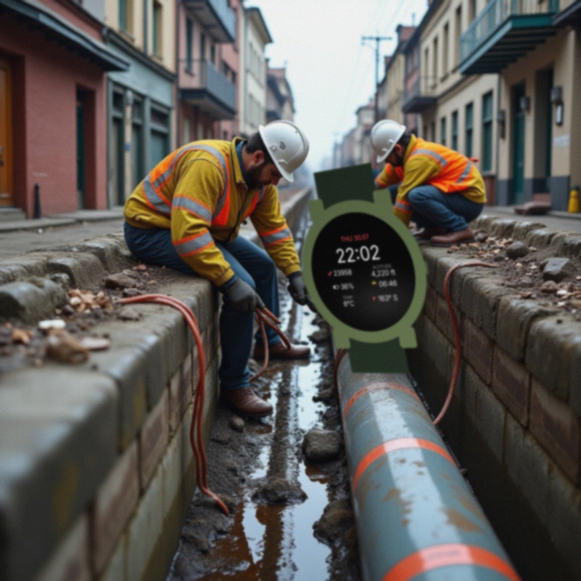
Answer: {"hour": 22, "minute": 2}
